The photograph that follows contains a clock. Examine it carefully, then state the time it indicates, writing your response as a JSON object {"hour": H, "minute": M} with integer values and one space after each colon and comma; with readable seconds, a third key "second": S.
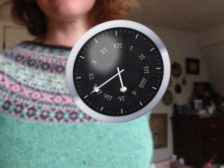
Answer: {"hour": 5, "minute": 40}
